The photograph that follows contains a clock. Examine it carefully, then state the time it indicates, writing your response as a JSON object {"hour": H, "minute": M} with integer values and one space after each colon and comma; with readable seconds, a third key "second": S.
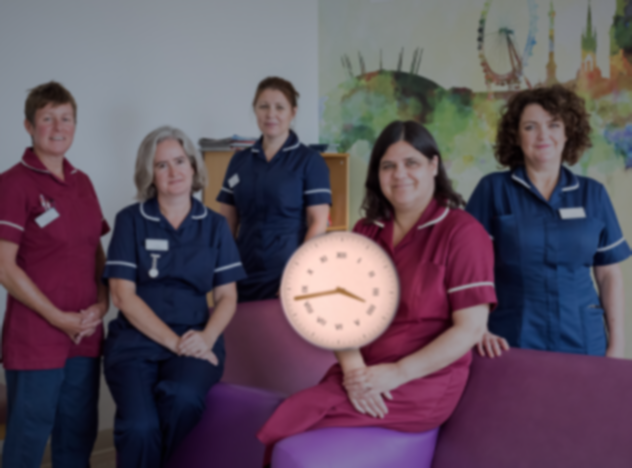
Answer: {"hour": 3, "minute": 43}
